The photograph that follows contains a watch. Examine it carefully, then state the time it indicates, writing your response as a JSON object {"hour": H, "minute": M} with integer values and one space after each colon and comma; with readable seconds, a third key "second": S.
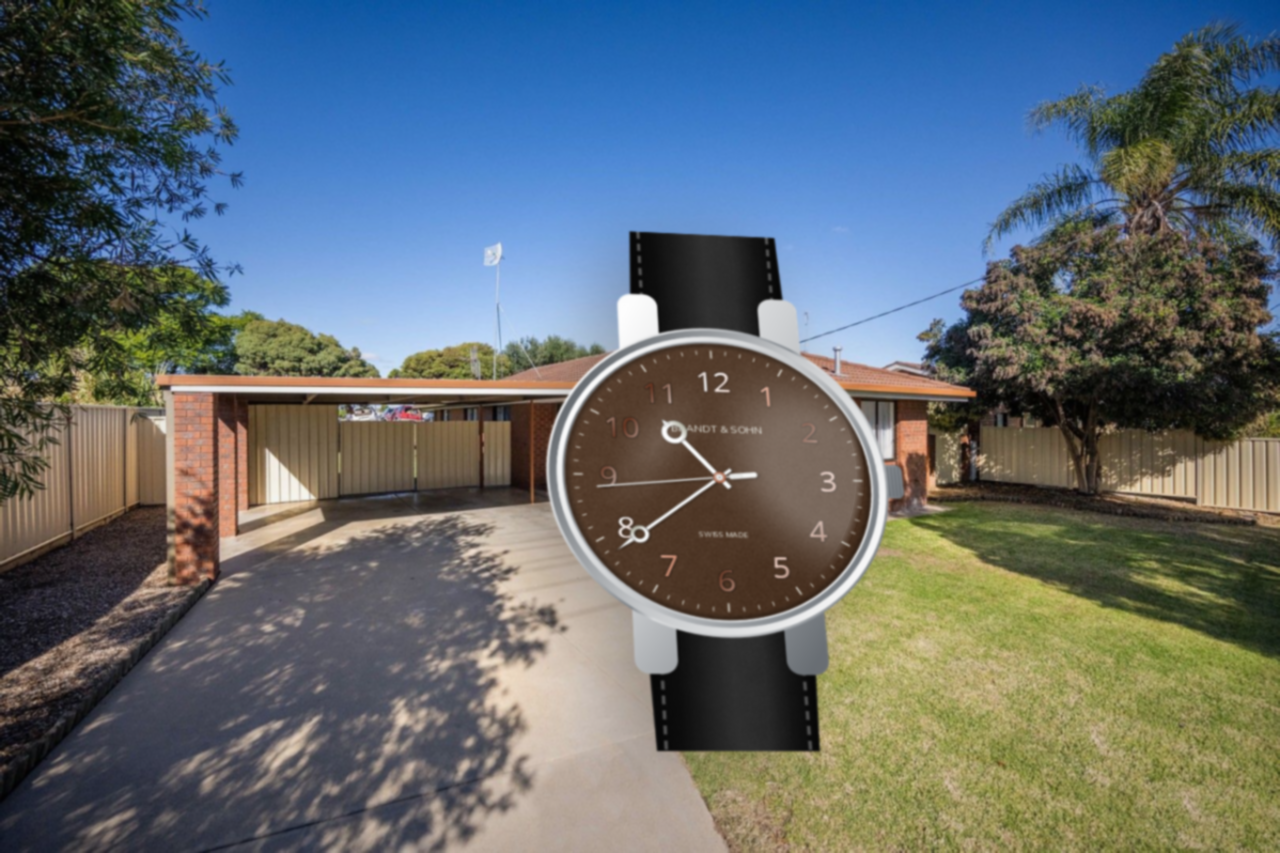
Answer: {"hour": 10, "minute": 38, "second": 44}
